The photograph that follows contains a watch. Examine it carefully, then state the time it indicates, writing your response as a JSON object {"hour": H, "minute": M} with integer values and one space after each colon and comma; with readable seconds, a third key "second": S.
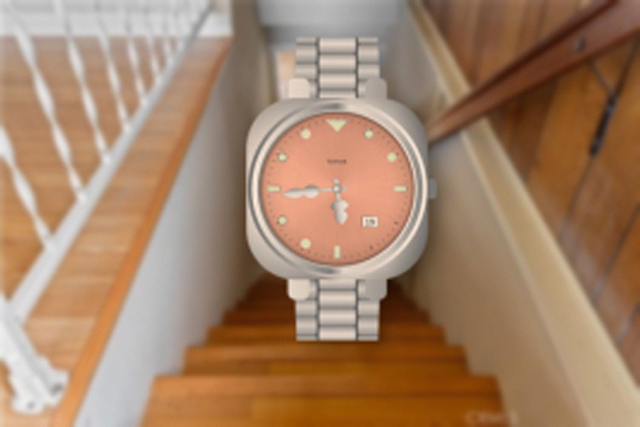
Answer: {"hour": 5, "minute": 44}
